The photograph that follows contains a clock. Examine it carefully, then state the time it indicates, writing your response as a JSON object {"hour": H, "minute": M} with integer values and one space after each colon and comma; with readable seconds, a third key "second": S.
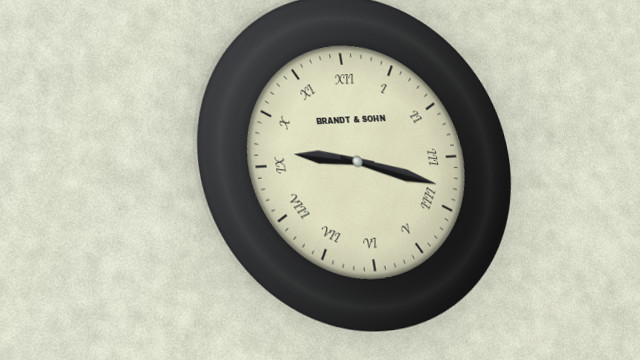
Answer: {"hour": 9, "minute": 18}
